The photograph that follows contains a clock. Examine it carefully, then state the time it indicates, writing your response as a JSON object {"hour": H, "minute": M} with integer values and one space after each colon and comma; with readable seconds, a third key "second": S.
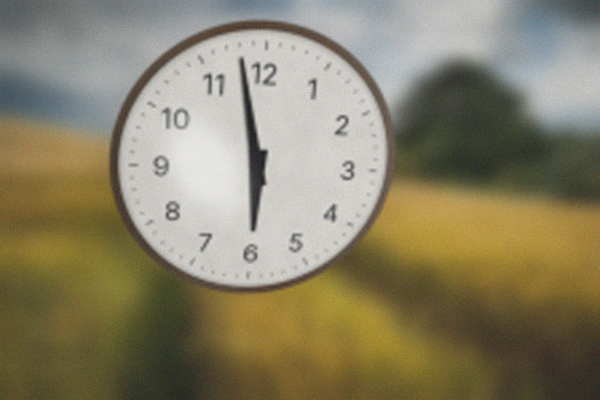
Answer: {"hour": 5, "minute": 58}
